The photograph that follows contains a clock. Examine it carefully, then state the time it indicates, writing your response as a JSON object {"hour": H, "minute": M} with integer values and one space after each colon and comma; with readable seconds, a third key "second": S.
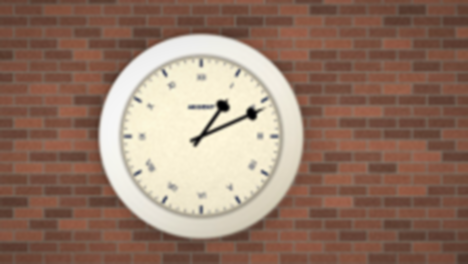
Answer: {"hour": 1, "minute": 11}
